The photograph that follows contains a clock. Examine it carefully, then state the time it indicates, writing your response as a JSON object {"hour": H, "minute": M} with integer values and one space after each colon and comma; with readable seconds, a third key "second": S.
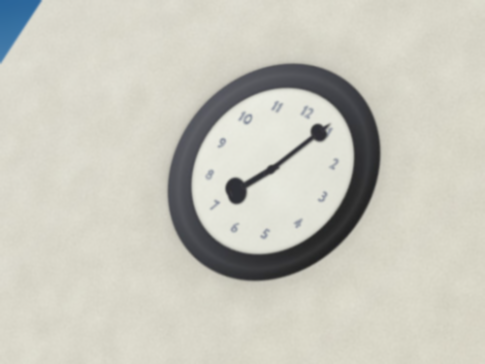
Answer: {"hour": 7, "minute": 4}
